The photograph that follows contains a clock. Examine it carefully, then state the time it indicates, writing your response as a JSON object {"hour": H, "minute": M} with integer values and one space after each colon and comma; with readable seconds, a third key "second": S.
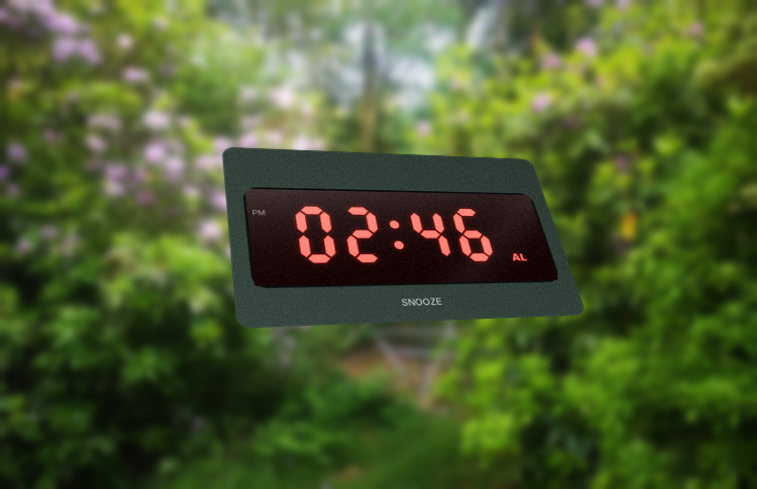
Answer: {"hour": 2, "minute": 46}
